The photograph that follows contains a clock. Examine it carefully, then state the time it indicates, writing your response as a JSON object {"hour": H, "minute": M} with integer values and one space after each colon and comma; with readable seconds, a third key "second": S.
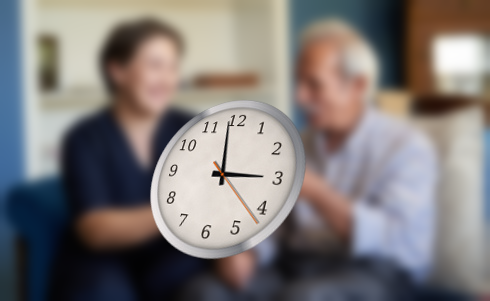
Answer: {"hour": 2, "minute": 58, "second": 22}
